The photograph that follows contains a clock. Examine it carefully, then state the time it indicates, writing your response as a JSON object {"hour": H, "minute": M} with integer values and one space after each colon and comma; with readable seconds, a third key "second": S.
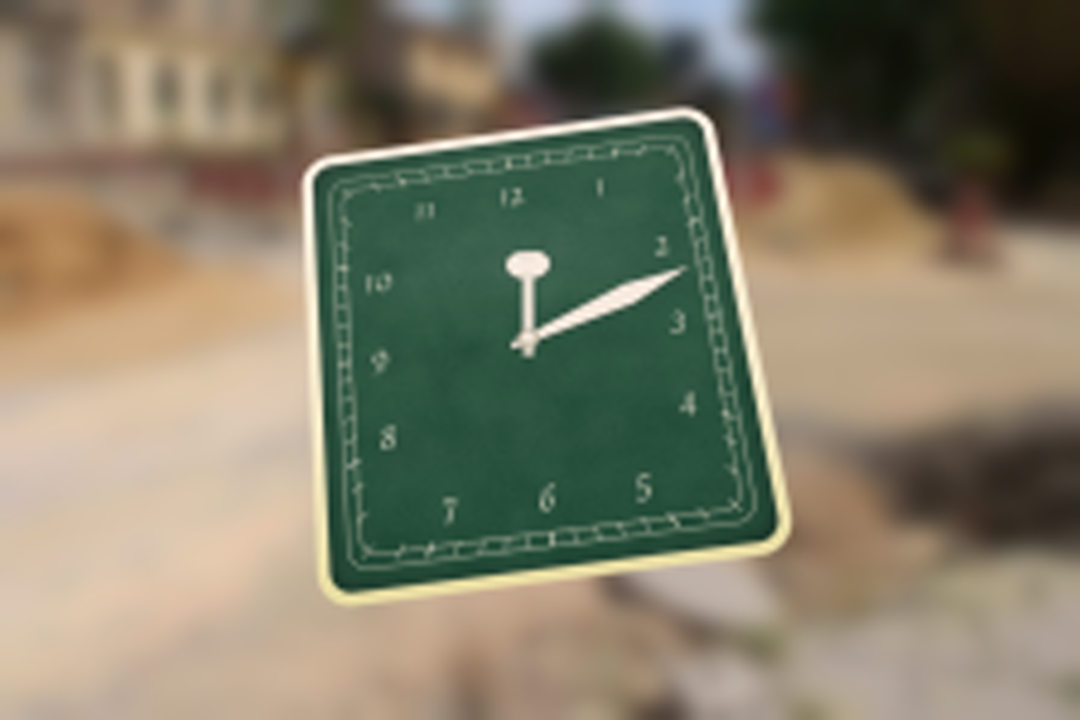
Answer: {"hour": 12, "minute": 12}
